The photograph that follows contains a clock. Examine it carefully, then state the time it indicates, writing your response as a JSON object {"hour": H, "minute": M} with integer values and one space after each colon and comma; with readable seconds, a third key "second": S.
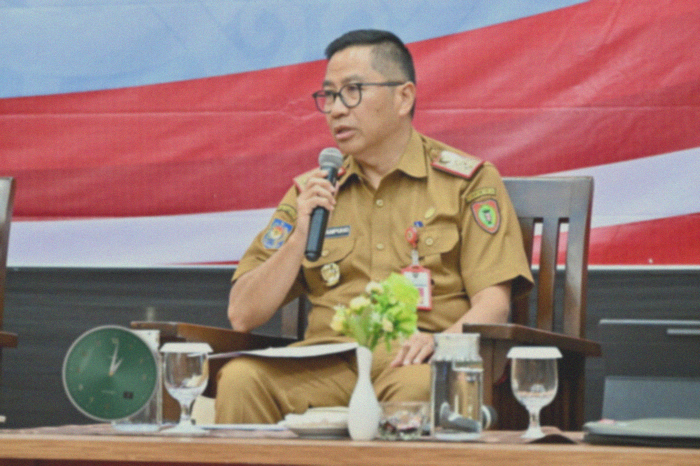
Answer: {"hour": 1, "minute": 1}
